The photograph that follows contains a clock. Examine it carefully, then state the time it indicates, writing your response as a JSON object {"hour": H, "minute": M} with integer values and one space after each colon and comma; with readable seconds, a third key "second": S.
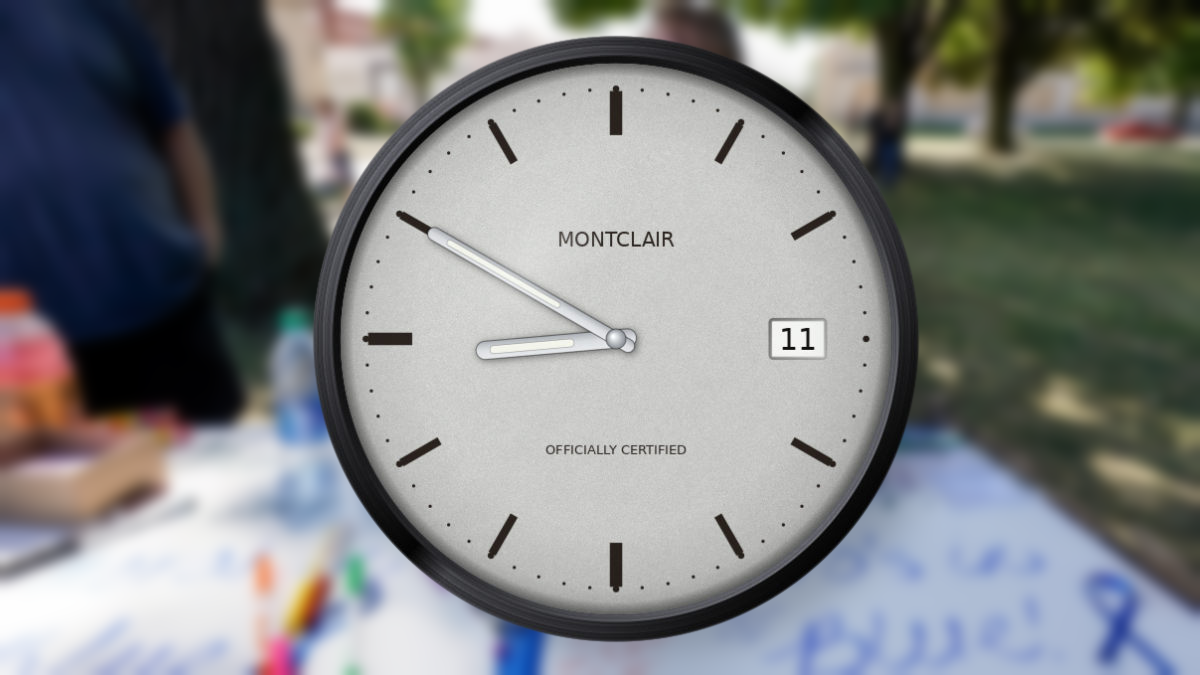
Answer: {"hour": 8, "minute": 50}
